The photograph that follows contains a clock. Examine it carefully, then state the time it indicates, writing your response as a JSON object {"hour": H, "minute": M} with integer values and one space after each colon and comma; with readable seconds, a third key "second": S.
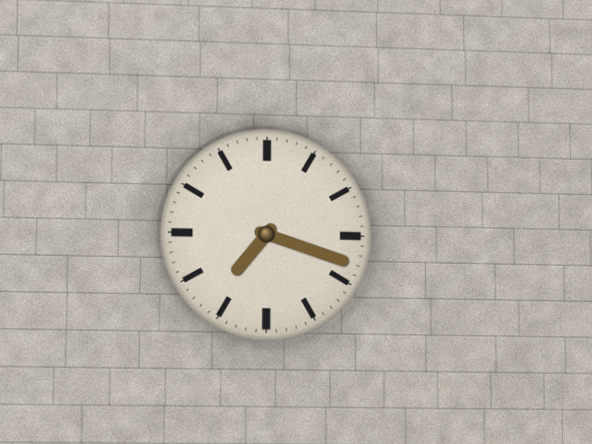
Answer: {"hour": 7, "minute": 18}
